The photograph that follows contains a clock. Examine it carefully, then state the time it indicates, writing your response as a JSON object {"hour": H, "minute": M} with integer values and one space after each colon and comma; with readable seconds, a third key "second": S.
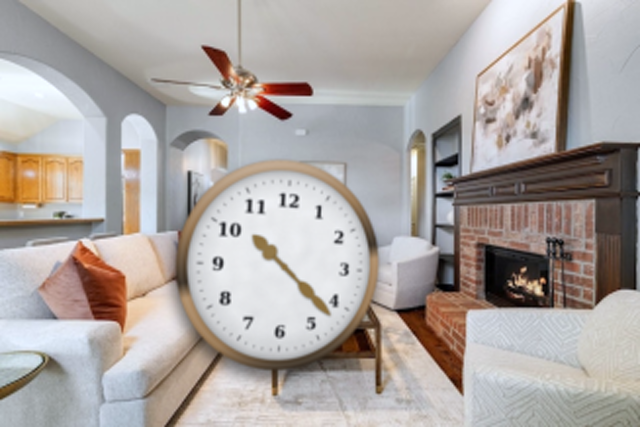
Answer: {"hour": 10, "minute": 22}
